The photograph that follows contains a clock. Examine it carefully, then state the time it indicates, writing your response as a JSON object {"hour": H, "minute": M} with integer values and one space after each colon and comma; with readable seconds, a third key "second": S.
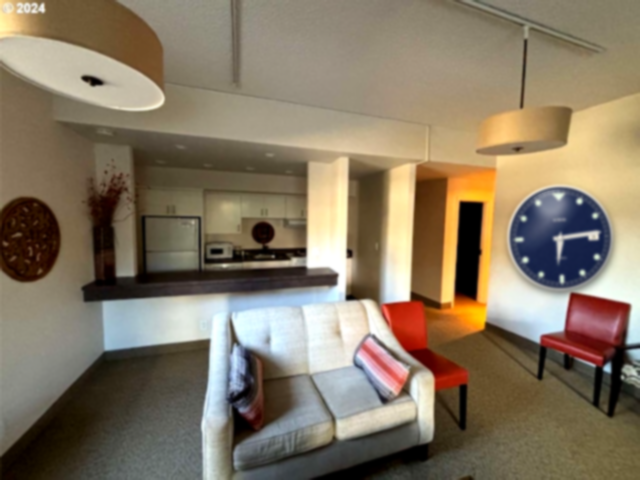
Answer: {"hour": 6, "minute": 14}
